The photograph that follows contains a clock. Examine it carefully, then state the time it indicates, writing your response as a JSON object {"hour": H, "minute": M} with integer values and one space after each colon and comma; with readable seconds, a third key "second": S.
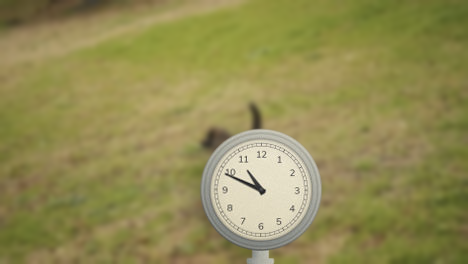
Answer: {"hour": 10, "minute": 49}
